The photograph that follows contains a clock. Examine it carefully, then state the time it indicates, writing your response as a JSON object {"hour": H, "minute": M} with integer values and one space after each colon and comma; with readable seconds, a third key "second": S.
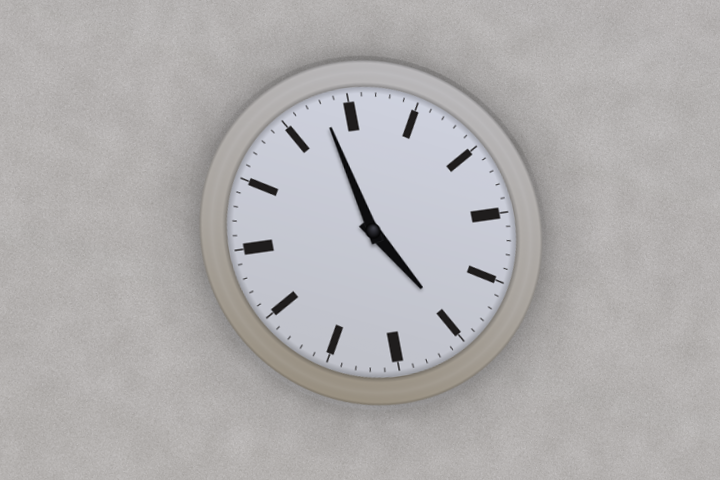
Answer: {"hour": 4, "minute": 58}
